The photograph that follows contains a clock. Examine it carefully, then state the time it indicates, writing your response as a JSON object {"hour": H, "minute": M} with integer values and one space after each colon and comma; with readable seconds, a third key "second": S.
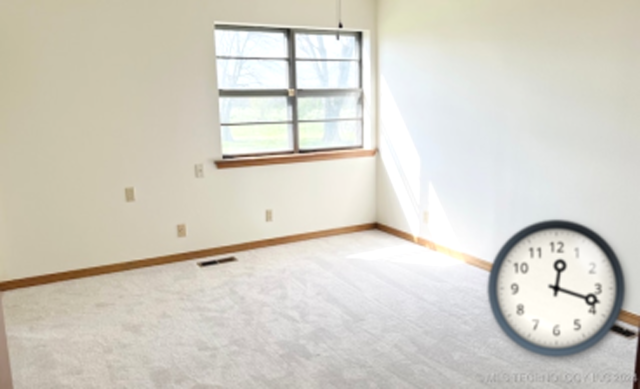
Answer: {"hour": 12, "minute": 18}
